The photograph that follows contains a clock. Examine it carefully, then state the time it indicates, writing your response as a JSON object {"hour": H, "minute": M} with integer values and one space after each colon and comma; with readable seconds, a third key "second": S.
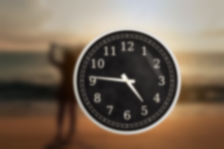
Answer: {"hour": 4, "minute": 46}
